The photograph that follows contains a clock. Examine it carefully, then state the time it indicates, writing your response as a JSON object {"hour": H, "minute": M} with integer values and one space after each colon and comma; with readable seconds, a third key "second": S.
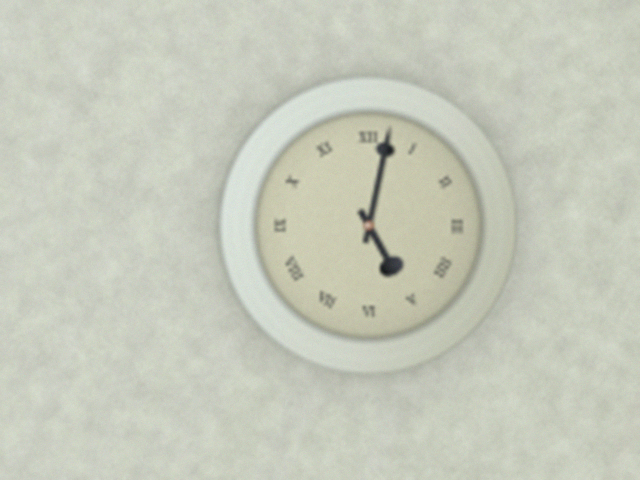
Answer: {"hour": 5, "minute": 2}
